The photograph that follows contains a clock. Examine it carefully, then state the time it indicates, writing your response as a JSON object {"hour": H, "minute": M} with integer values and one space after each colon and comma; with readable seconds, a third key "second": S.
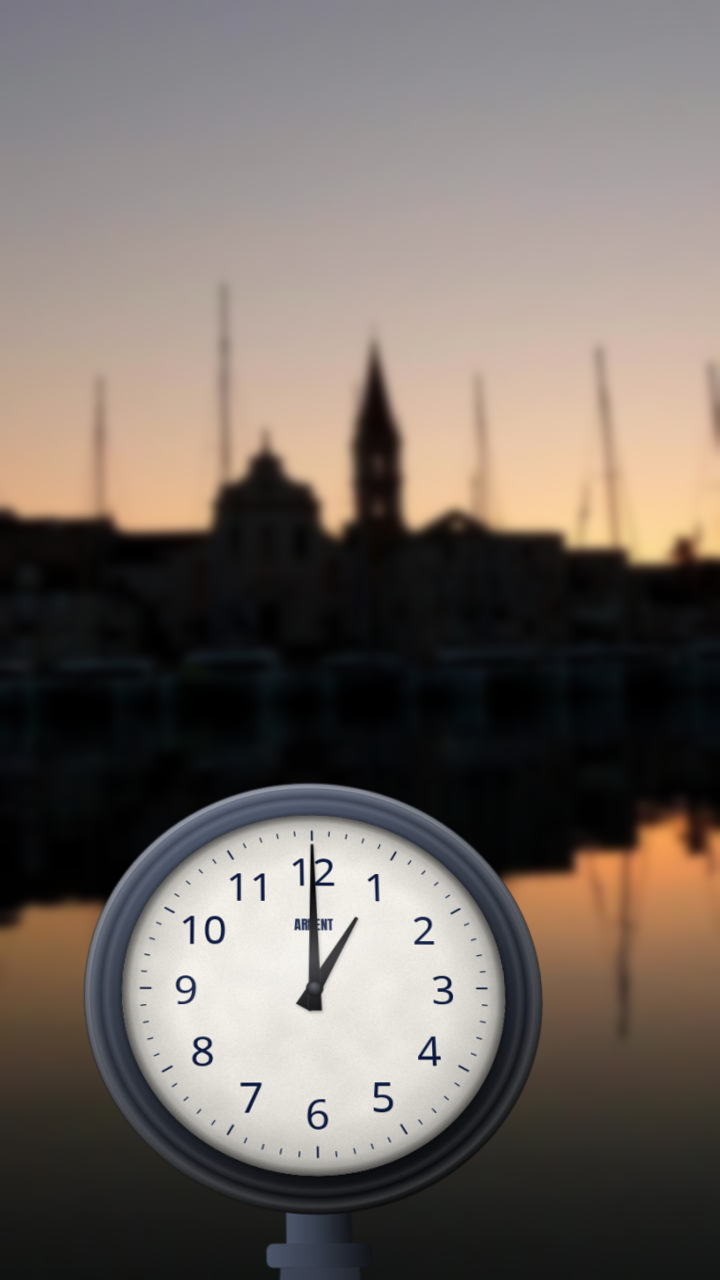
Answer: {"hour": 1, "minute": 0}
